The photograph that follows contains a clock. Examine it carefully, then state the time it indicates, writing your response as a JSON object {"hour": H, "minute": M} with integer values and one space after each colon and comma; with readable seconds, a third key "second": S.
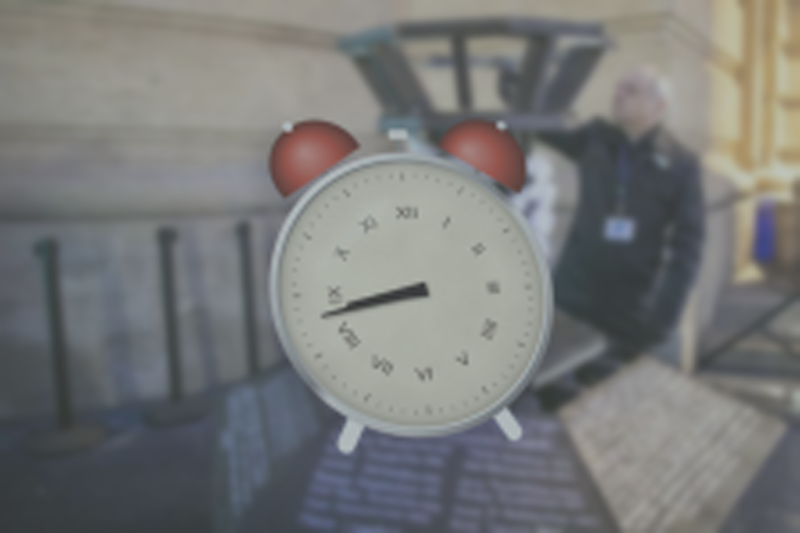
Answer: {"hour": 8, "minute": 43}
